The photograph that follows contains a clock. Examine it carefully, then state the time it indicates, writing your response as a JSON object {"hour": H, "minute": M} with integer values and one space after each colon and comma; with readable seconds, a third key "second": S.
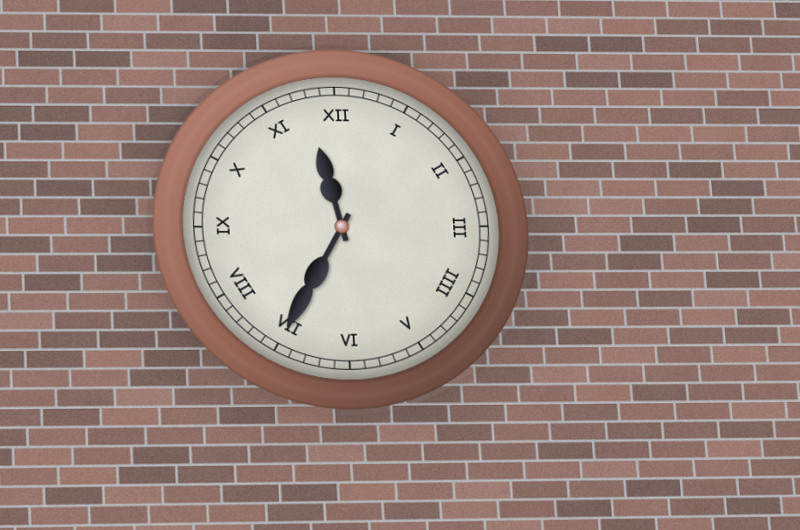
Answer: {"hour": 11, "minute": 35}
